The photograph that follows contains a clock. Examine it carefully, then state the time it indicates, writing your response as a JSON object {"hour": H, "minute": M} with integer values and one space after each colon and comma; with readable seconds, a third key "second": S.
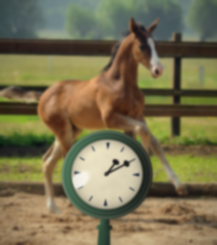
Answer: {"hour": 1, "minute": 10}
